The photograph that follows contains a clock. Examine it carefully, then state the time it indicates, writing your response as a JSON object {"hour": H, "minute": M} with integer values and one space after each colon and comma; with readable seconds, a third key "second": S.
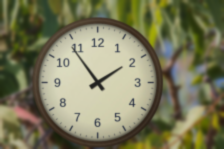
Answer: {"hour": 1, "minute": 54}
